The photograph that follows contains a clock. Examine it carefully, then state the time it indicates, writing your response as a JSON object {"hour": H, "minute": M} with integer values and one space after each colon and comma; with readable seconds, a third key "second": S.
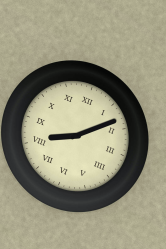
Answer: {"hour": 8, "minute": 8}
